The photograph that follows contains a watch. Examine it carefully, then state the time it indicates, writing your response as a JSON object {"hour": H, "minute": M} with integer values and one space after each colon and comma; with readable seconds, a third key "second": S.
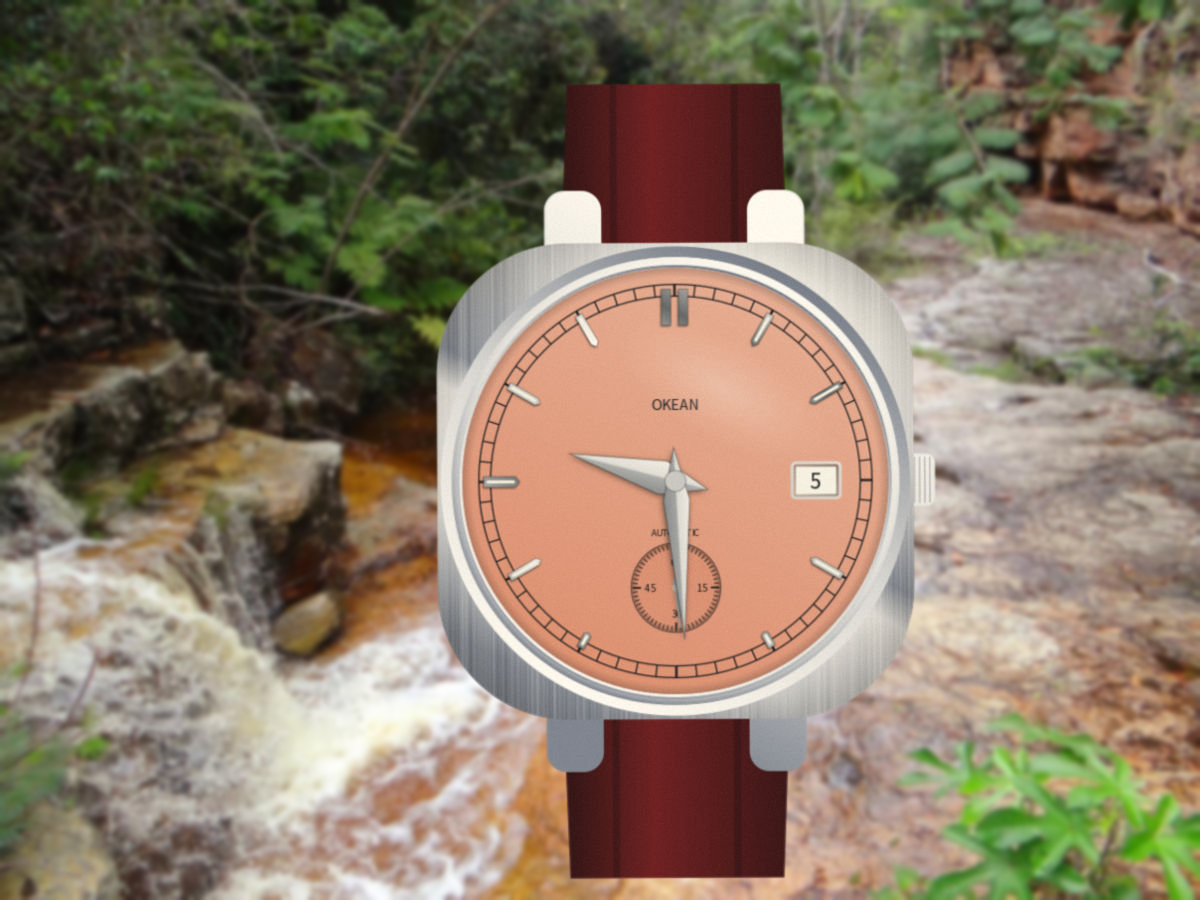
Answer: {"hour": 9, "minute": 29, "second": 29}
